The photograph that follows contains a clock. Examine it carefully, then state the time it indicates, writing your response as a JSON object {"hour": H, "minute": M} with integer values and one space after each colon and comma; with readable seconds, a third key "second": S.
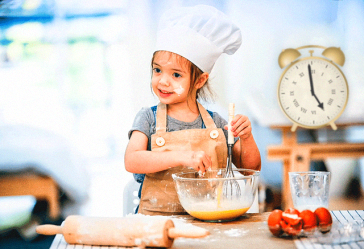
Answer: {"hour": 4, "minute": 59}
